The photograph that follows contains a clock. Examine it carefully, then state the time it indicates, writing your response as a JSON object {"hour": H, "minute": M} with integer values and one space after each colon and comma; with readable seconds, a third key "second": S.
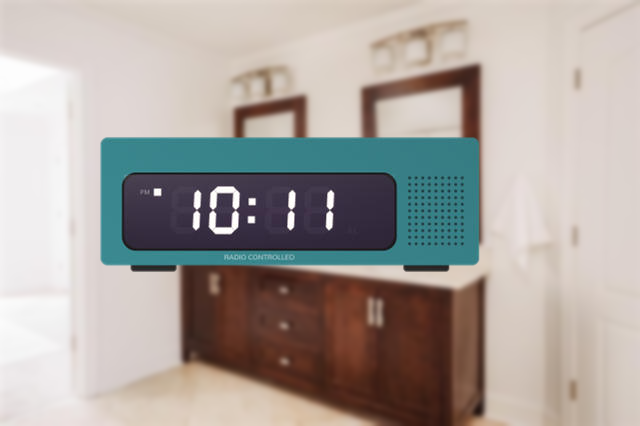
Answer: {"hour": 10, "minute": 11}
